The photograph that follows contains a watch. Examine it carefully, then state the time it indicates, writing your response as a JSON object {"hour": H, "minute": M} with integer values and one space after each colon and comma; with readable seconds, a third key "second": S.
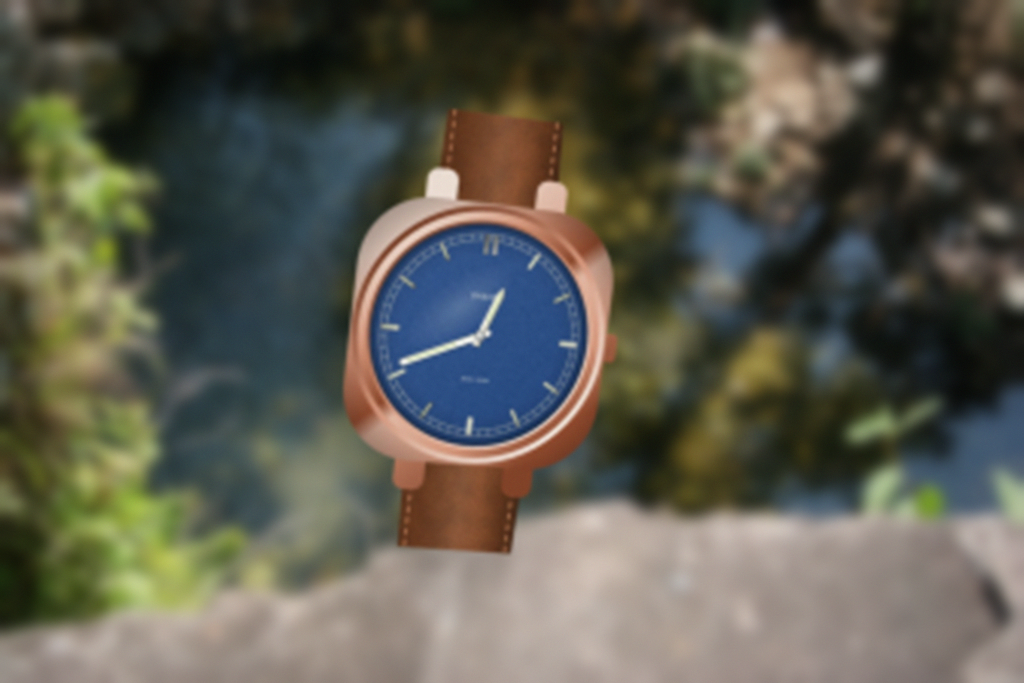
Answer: {"hour": 12, "minute": 41}
